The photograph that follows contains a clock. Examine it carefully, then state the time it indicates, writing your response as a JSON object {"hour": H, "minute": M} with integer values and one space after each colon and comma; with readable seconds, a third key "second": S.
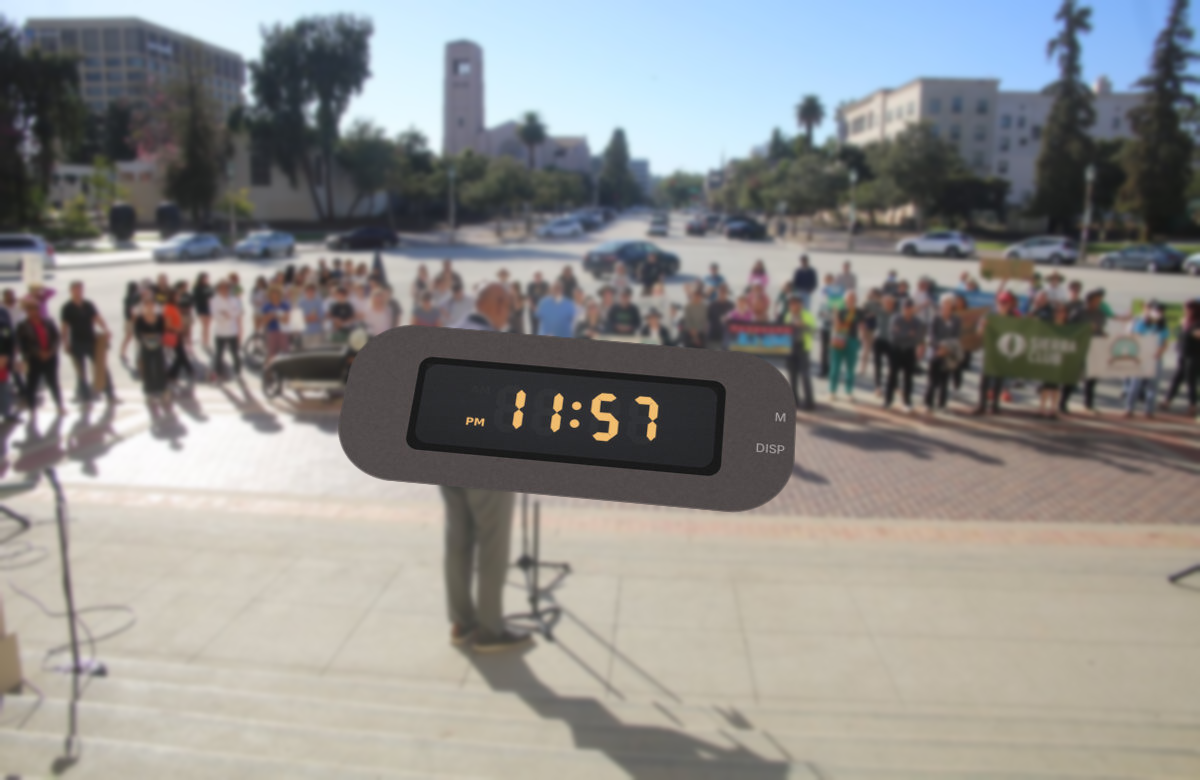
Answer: {"hour": 11, "minute": 57}
